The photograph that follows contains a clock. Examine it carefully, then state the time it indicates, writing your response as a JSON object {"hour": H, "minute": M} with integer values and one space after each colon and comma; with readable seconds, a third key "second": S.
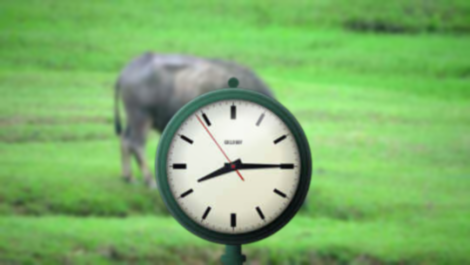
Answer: {"hour": 8, "minute": 14, "second": 54}
